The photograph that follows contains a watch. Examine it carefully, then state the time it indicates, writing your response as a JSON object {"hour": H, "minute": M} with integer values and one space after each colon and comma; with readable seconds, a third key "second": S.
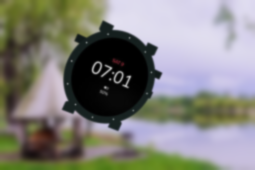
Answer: {"hour": 7, "minute": 1}
